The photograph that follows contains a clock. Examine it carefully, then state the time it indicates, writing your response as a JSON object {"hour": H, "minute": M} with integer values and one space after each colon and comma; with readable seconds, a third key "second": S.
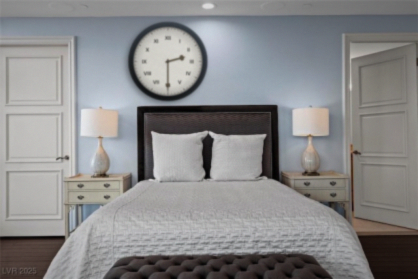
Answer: {"hour": 2, "minute": 30}
